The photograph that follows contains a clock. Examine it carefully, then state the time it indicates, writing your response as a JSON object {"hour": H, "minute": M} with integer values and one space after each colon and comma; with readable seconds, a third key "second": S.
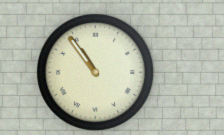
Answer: {"hour": 10, "minute": 54}
